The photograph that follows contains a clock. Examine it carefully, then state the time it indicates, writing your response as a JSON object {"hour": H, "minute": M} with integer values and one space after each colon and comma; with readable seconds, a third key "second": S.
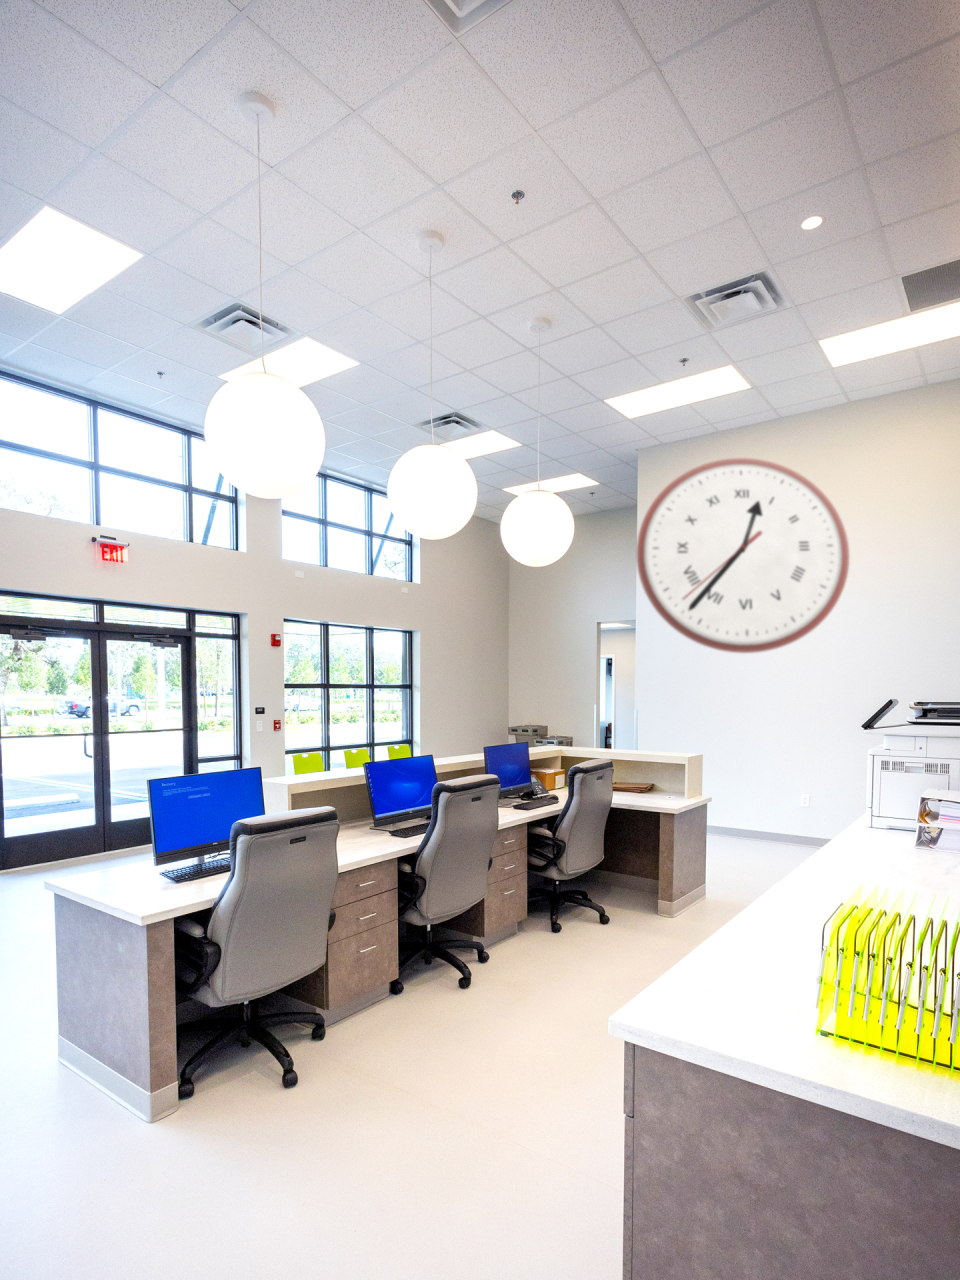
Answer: {"hour": 12, "minute": 36, "second": 38}
